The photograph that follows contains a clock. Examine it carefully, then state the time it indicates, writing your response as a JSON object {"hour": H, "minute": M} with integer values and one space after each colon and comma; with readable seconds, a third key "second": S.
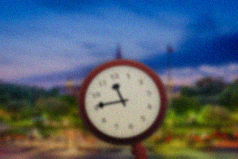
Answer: {"hour": 11, "minute": 46}
